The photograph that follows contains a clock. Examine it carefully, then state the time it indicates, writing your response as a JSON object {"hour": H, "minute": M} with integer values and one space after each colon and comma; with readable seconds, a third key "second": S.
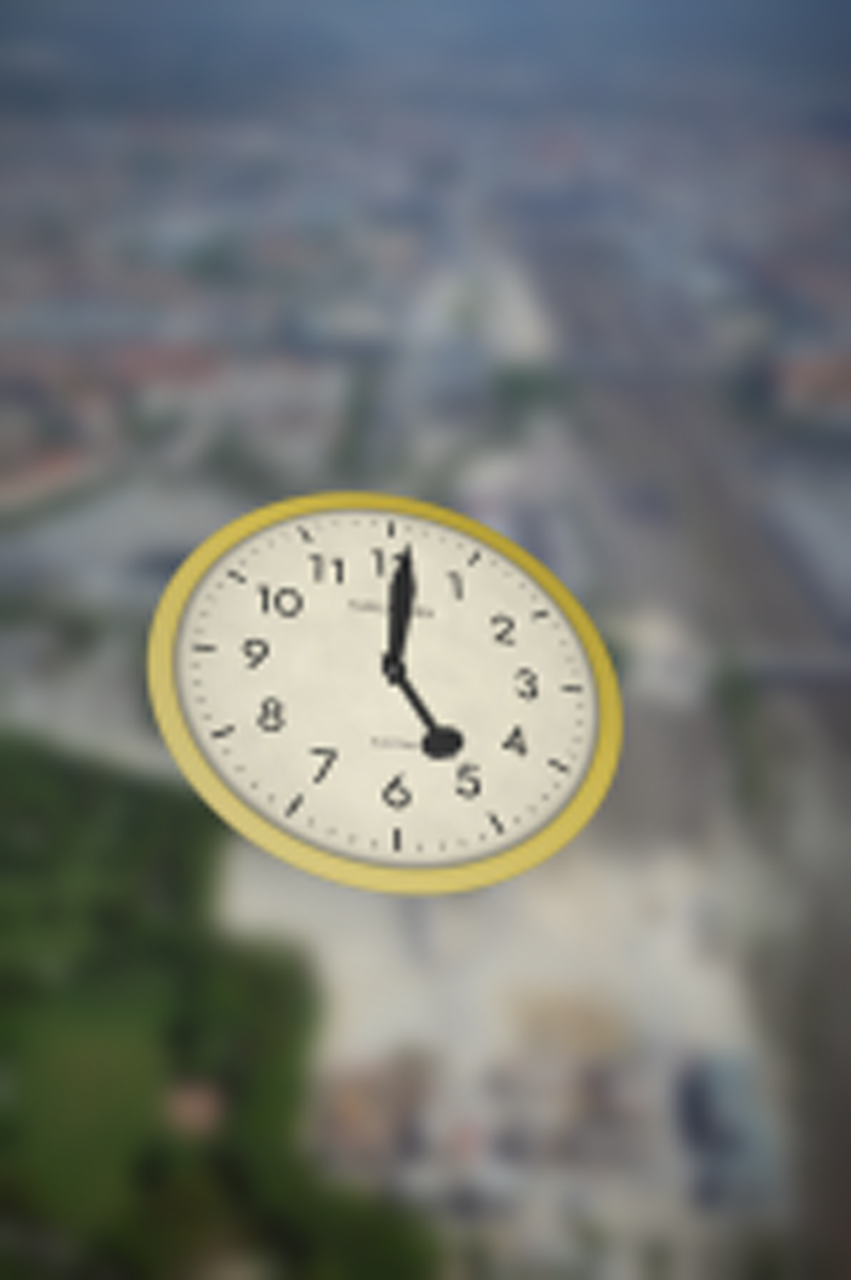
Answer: {"hour": 5, "minute": 1}
